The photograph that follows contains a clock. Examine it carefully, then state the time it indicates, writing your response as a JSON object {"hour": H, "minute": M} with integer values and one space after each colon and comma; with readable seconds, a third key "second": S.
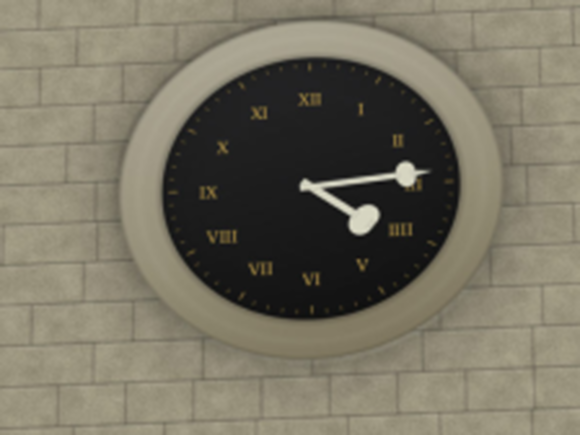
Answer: {"hour": 4, "minute": 14}
